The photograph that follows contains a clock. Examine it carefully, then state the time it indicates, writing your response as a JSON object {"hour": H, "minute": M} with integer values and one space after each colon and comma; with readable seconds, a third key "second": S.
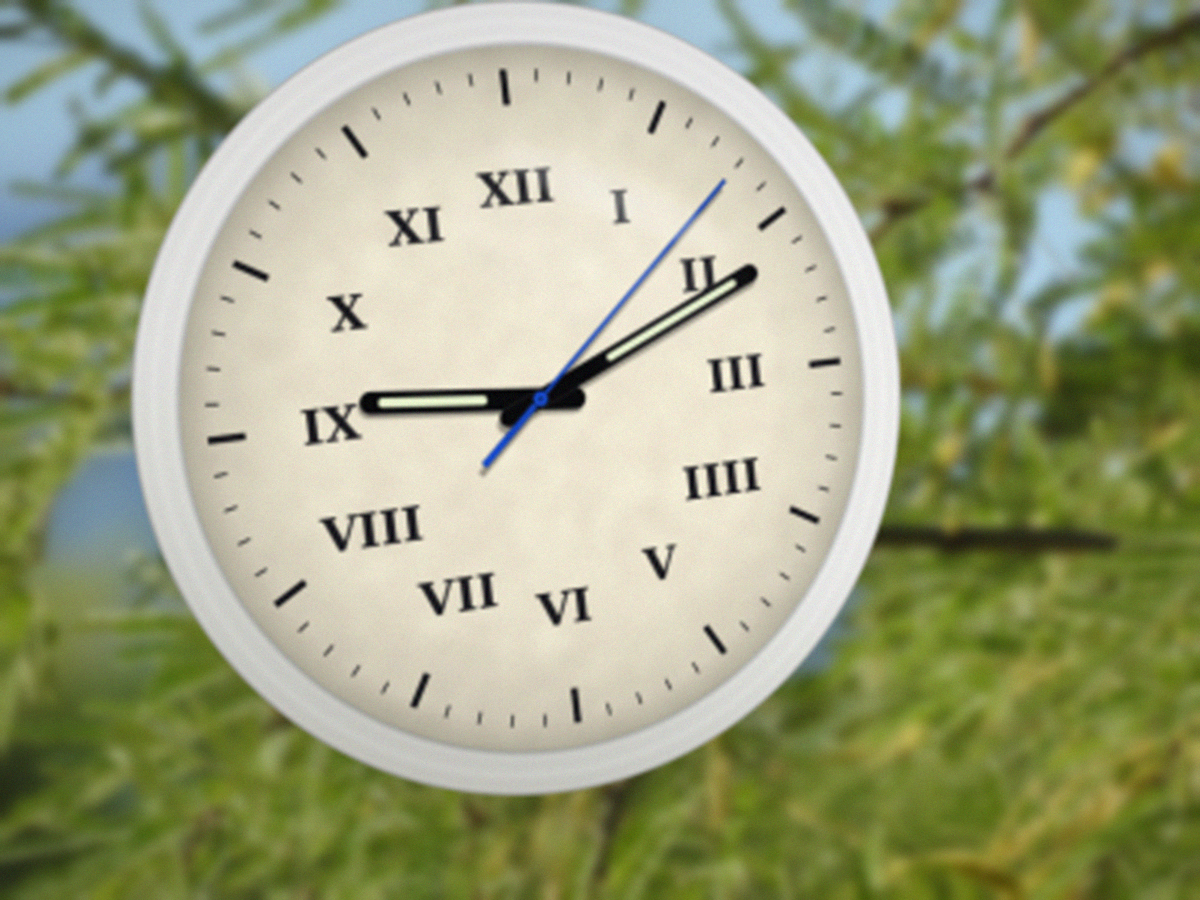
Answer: {"hour": 9, "minute": 11, "second": 8}
